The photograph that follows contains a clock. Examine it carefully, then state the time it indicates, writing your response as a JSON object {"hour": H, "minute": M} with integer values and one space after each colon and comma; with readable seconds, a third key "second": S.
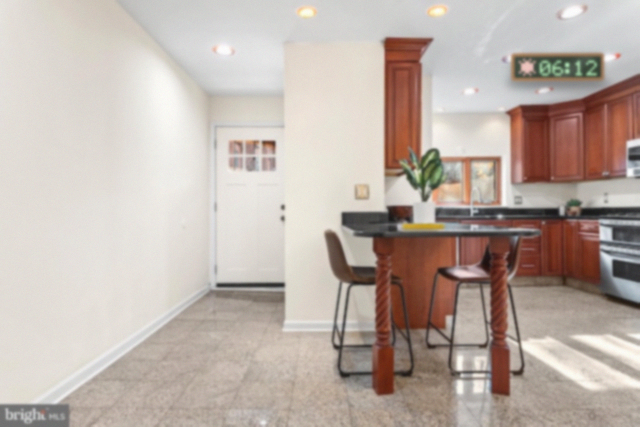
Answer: {"hour": 6, "minute": 12}
